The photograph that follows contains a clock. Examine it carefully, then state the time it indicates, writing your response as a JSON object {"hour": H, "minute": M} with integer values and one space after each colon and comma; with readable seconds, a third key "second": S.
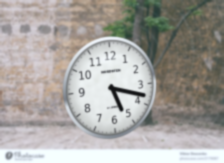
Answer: {"hour": 5, "minute": 18}
